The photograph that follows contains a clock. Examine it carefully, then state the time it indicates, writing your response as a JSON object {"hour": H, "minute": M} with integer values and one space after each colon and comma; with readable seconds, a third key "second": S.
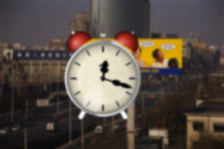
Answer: {"hour": 12, "minute": 18}
